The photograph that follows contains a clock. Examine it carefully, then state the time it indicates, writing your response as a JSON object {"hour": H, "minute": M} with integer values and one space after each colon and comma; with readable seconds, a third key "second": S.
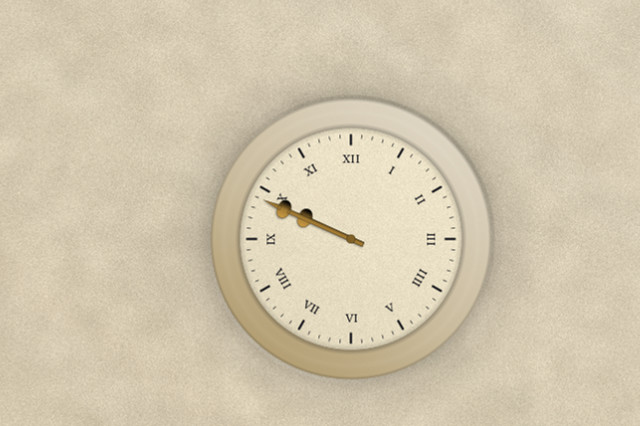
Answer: {"hour": 9, "minute": 49}
